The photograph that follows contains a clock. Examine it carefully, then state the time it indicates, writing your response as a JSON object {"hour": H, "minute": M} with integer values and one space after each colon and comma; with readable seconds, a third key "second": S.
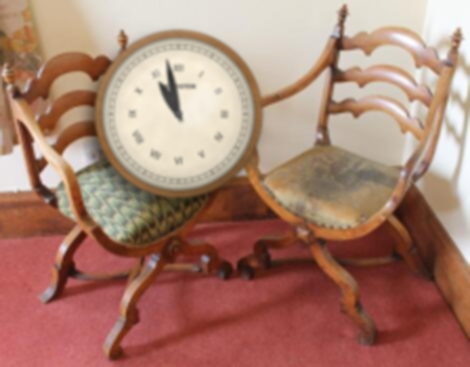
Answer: {"hour": 10, "minute": 58}
